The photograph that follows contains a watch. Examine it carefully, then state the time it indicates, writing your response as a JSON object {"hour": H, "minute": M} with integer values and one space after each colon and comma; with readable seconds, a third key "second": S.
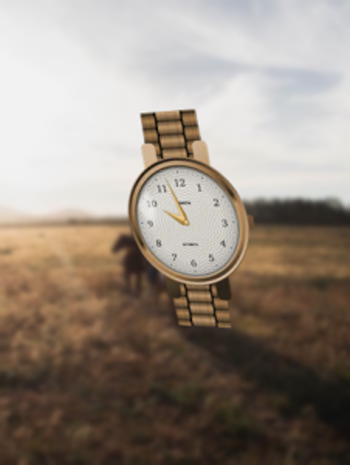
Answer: {"hour": 9, "minute": 57}
